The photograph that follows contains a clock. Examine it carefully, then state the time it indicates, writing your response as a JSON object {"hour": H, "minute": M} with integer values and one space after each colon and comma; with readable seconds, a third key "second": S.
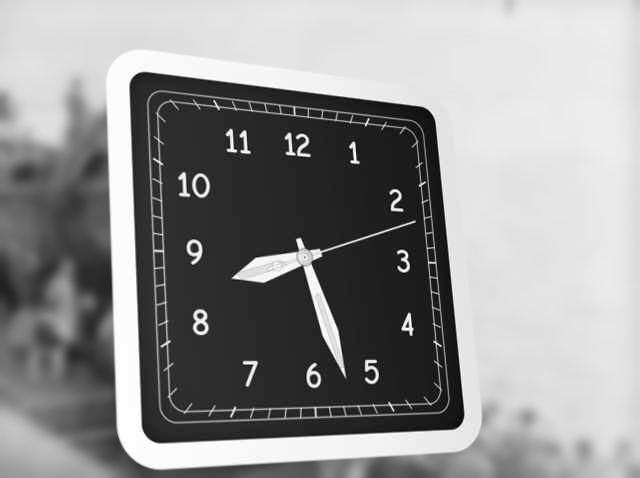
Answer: {"hour": 8, "minute": 27, "second": 12}
